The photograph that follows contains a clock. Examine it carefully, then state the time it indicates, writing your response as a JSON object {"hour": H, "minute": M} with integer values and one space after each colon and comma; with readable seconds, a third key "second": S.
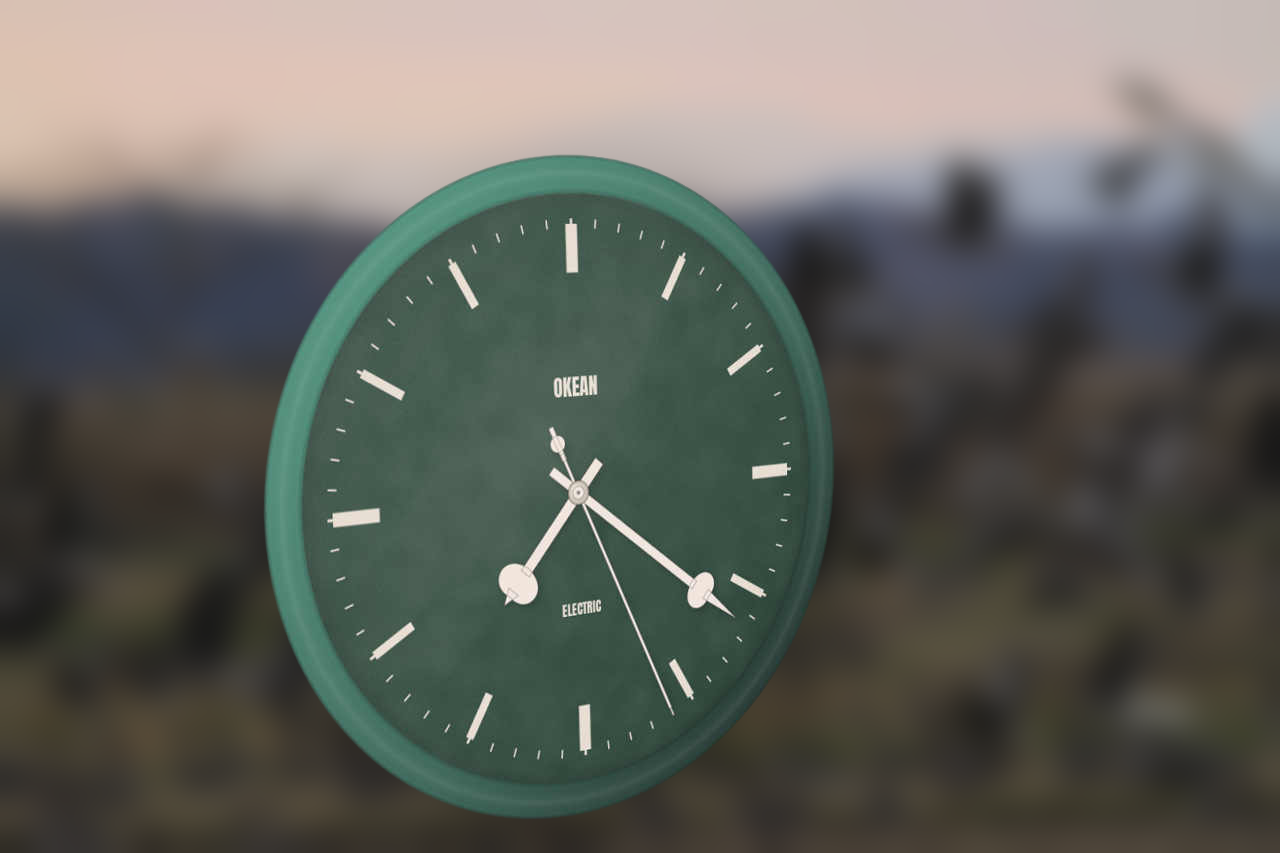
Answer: {"hour": 7, "minute": 21, "second": 26}
